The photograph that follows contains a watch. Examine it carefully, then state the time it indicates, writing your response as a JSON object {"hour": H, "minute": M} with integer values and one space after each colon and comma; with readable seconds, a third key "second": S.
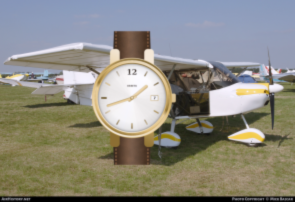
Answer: {"hour": 1, "minute": 42}
